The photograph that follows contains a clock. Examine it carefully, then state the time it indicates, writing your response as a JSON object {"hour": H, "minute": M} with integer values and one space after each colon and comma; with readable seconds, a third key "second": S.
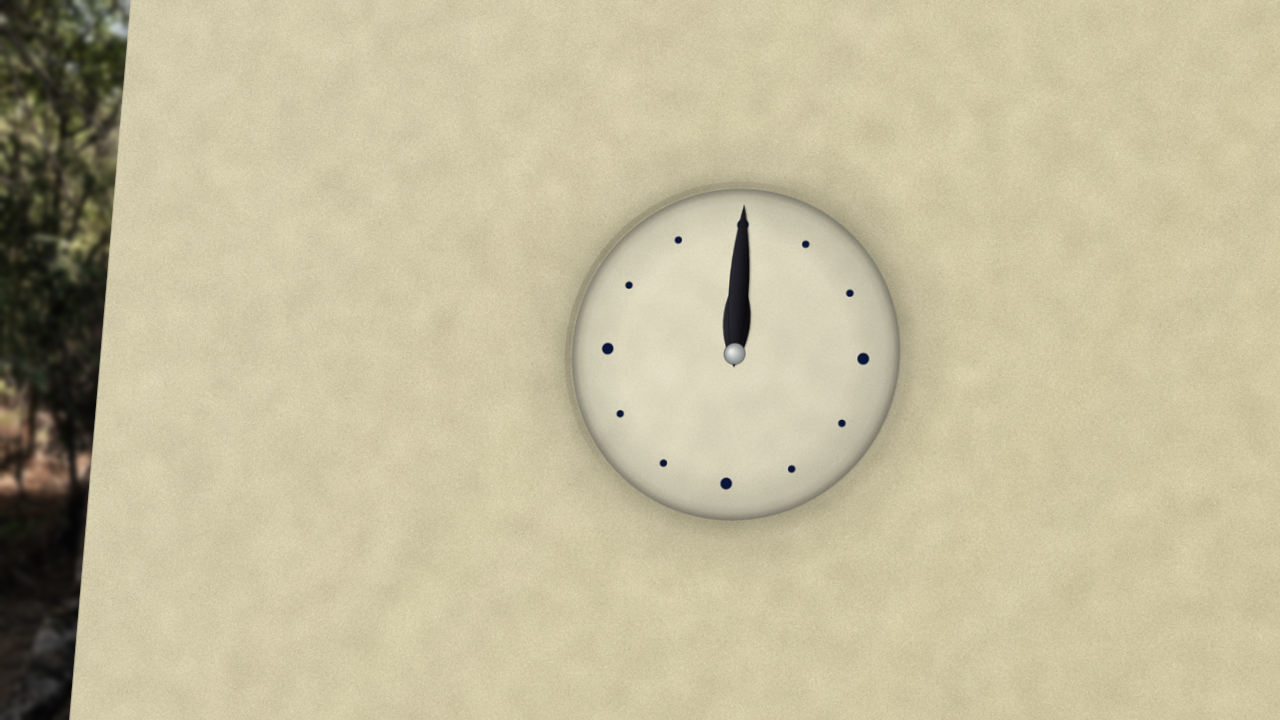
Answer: {"hour": 12, "minute": 0}
